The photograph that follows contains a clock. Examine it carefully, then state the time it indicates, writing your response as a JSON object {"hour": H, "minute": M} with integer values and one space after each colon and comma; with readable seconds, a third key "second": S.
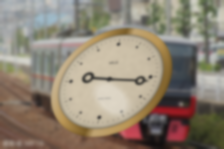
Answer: {"hour": 9, "minute": 16}
